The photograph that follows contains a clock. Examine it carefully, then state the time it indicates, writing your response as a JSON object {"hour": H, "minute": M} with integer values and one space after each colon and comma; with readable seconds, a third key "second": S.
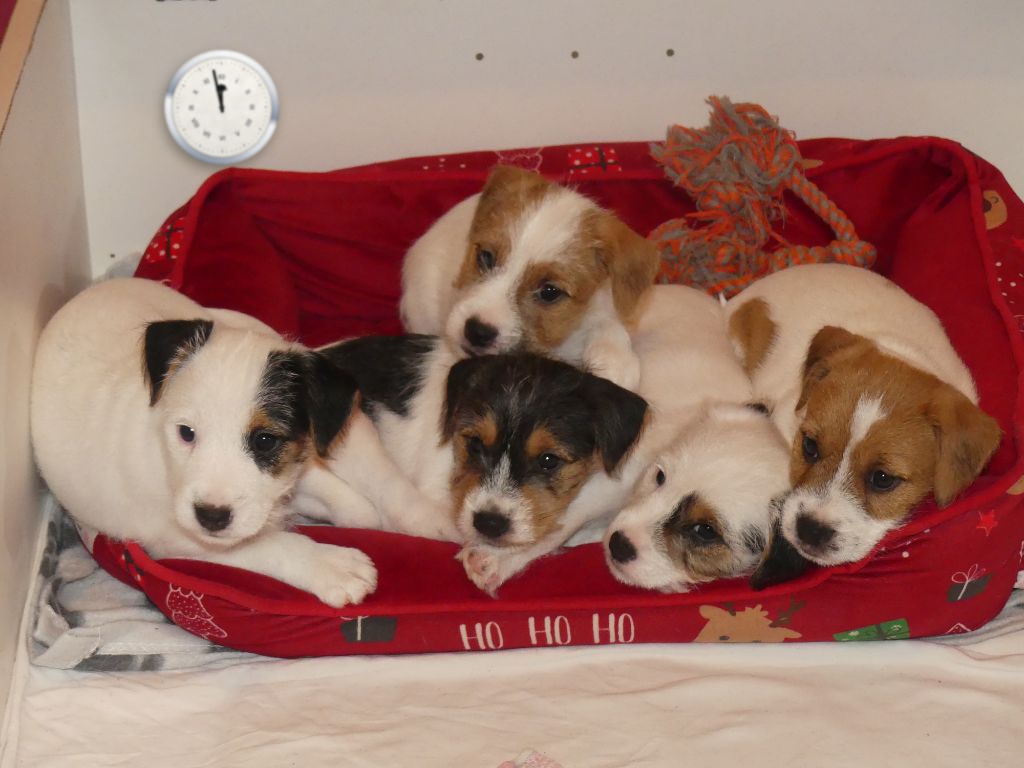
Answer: {"hour": 11, "minute": 58}
